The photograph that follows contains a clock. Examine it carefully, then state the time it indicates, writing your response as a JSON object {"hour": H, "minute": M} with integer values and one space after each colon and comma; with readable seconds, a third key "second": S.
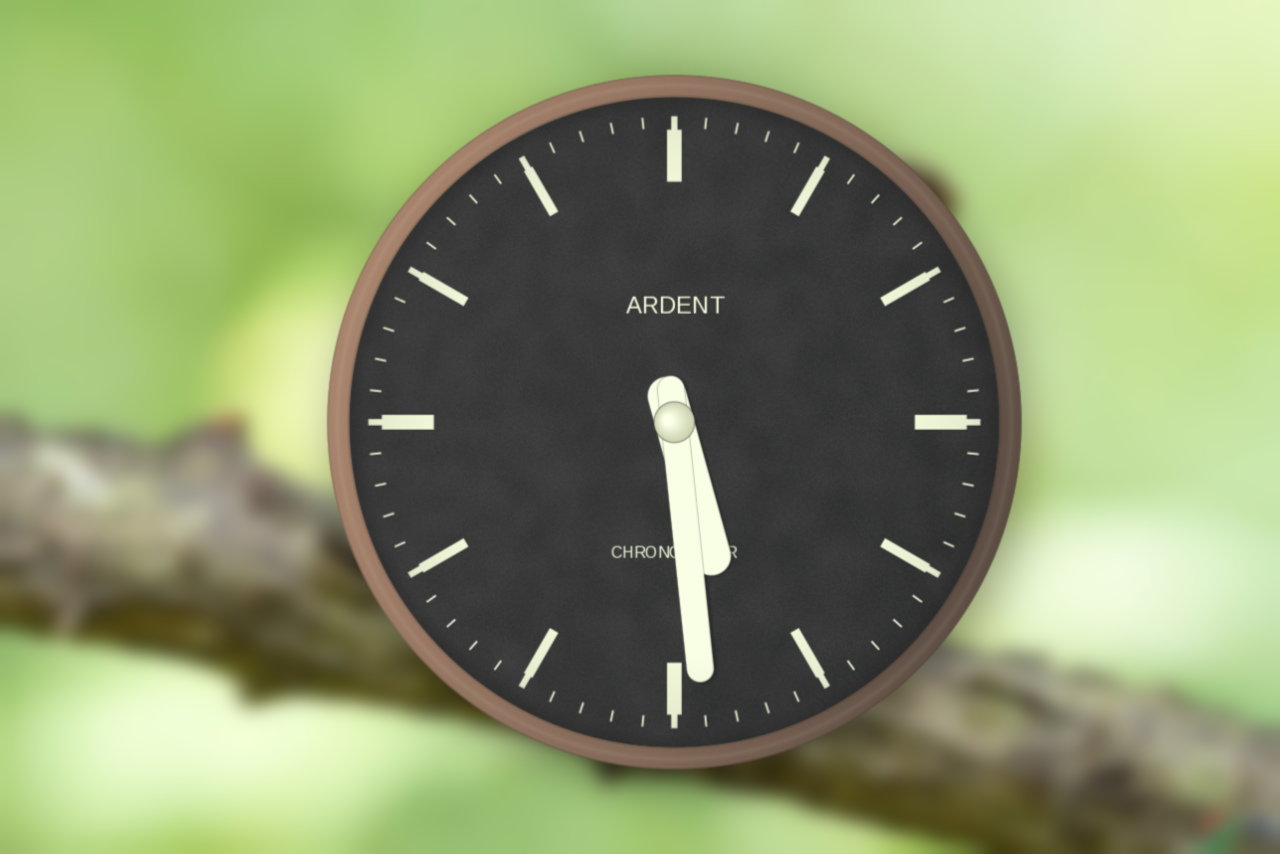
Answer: {"hour": 5, "minute": 29}
